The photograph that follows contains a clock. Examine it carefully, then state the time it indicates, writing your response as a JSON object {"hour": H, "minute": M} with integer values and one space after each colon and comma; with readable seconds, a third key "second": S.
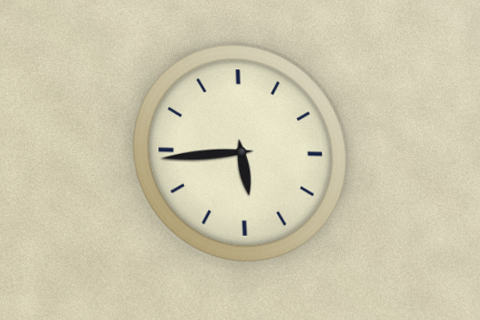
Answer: {"hour": 5, "minute": 44}
